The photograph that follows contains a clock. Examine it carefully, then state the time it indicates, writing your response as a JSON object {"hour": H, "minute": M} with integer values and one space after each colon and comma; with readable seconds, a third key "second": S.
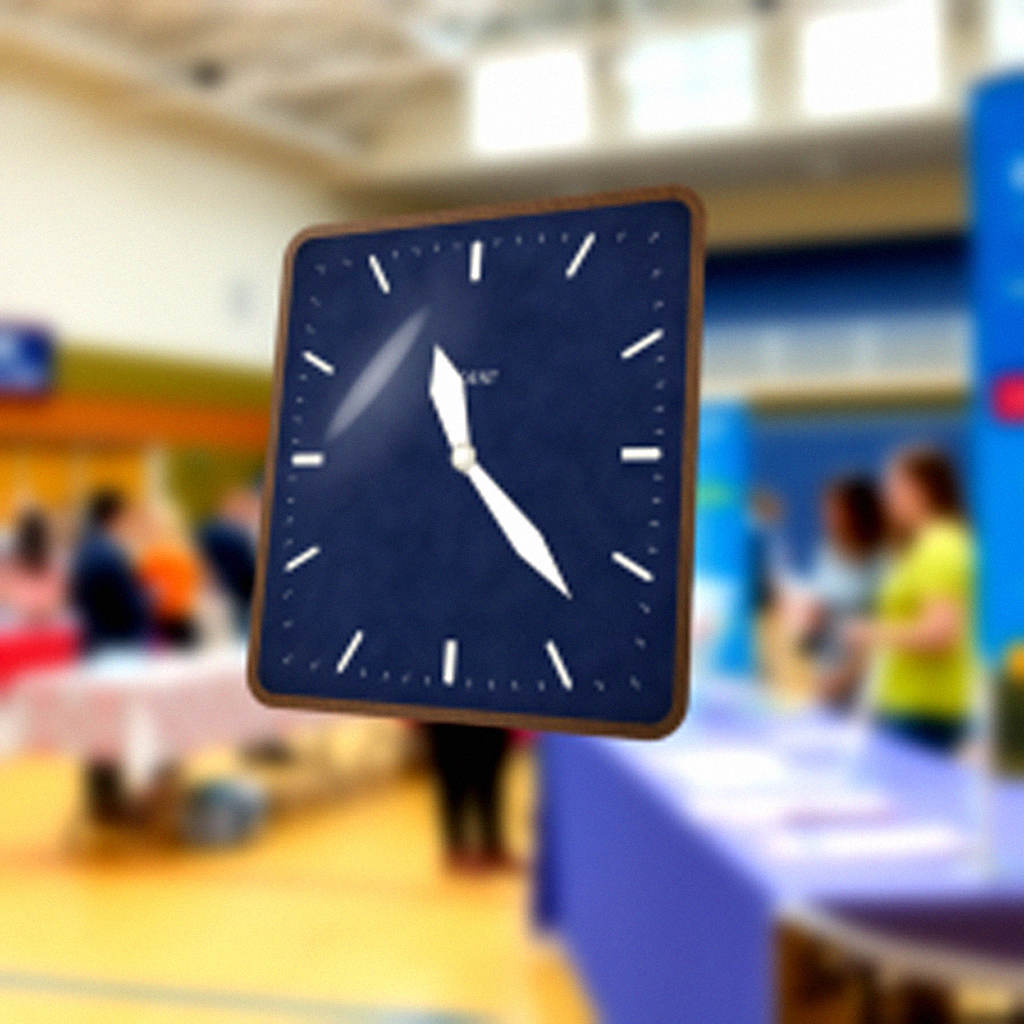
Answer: {"hour": 11, "minute": 23}
